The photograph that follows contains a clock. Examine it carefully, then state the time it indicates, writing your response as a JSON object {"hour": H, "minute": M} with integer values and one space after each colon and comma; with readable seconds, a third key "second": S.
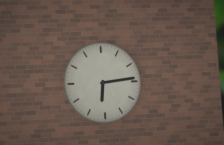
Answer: {"hour": 6, "minute": 14}
